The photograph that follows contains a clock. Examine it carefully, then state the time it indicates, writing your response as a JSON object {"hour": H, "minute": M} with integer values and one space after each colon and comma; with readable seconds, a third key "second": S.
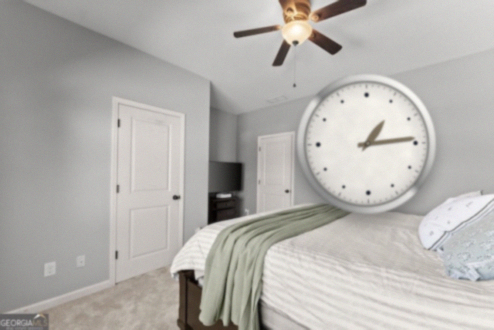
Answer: {"hour": 1, "minute": 14}
